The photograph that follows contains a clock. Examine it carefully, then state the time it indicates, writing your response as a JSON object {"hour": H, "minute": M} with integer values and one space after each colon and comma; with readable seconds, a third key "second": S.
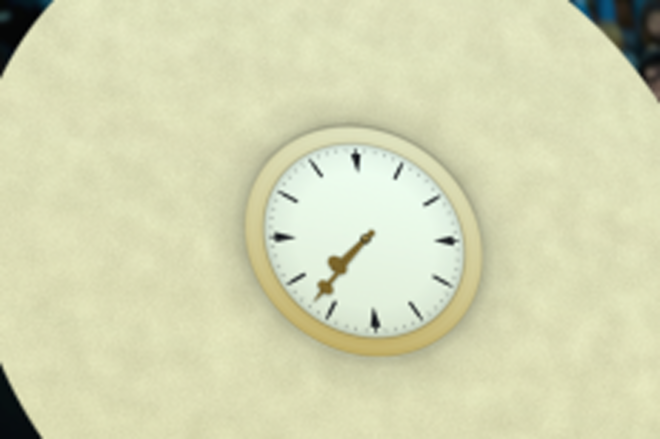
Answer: {"hour": 7, "minute": 37}
